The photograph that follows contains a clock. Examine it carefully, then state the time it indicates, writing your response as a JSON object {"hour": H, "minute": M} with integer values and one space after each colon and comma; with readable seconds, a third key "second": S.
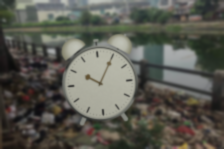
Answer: {"hour": 10, "minute": 5}
